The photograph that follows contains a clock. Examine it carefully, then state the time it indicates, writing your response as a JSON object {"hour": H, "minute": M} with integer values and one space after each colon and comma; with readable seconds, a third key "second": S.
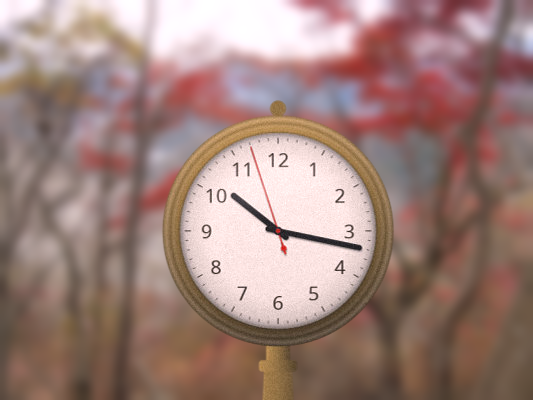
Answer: {"hour": 10, "minute": 16, "second": 57}
